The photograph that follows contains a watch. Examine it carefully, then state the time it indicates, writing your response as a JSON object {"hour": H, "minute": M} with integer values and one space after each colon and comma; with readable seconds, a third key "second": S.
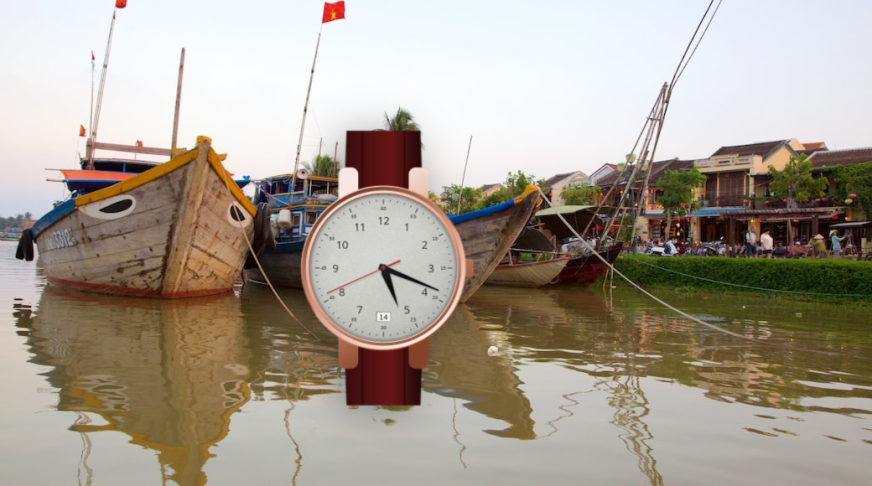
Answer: {"hour": 5, "minute": 18, "second": 41}
